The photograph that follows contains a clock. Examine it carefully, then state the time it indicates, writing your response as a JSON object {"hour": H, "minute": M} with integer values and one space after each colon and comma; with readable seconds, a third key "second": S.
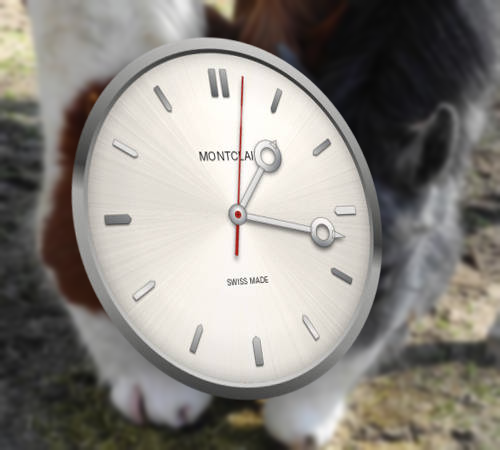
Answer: {"hour": 1, "minute": 17, "second": 2}
